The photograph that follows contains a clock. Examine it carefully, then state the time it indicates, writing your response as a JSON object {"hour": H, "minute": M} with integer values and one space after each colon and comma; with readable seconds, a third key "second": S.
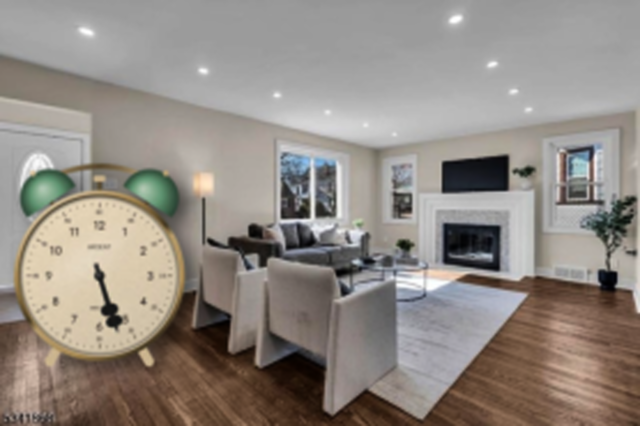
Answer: {"hour": 5, "minute": 27}
